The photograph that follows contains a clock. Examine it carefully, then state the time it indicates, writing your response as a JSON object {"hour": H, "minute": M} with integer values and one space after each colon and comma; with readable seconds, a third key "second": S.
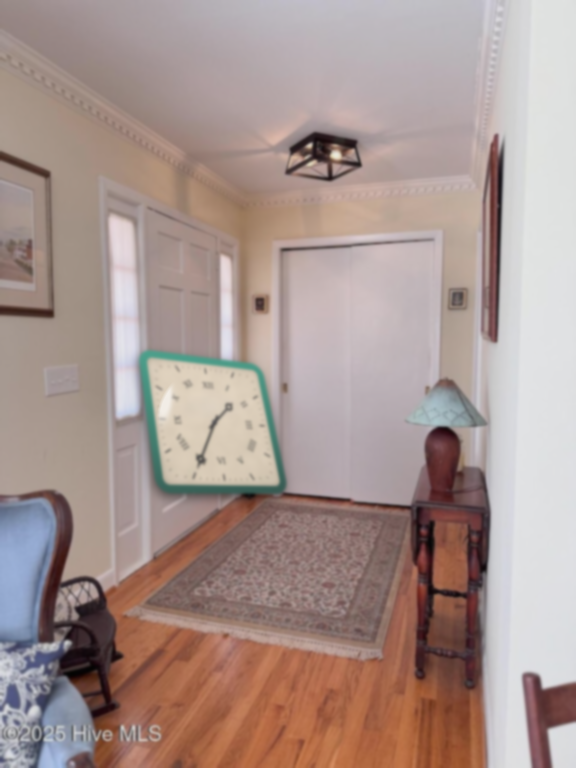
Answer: {"hour": 1, "minute": 35}
